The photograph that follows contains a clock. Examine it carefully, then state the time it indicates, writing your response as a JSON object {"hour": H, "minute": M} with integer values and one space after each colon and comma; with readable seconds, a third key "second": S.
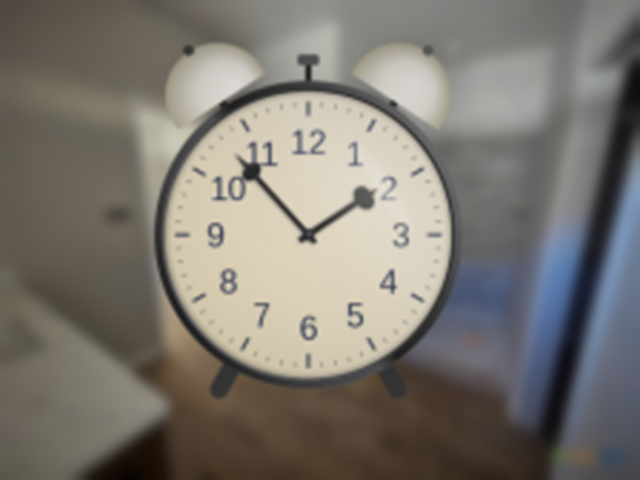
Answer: {"hour": 1, "minute": 53}
